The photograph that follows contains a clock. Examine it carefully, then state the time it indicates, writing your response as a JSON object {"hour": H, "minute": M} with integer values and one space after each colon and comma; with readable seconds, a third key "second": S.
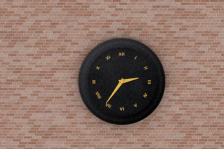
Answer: {"hour": 2, "minute": 36}
